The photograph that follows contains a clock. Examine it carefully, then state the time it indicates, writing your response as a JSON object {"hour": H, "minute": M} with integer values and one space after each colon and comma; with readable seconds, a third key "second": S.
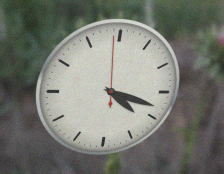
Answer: {"hour": 4, "minute": 17, "second": 59}
